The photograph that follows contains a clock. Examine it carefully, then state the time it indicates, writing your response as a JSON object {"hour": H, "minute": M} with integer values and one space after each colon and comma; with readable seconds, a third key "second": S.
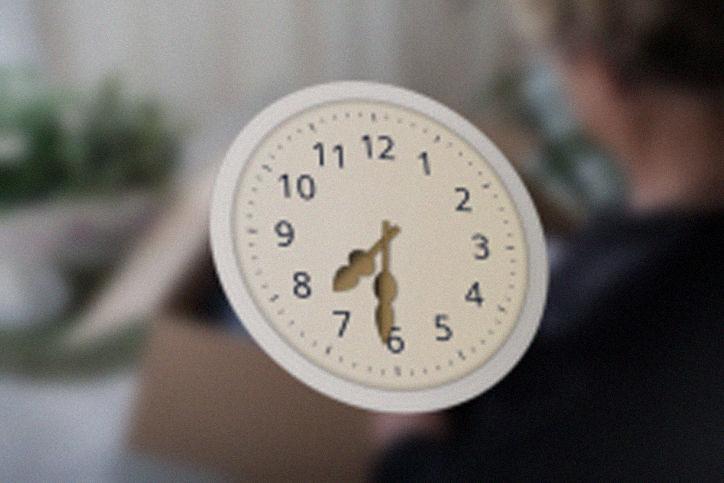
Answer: {"hour": 7, "minute": 31}
